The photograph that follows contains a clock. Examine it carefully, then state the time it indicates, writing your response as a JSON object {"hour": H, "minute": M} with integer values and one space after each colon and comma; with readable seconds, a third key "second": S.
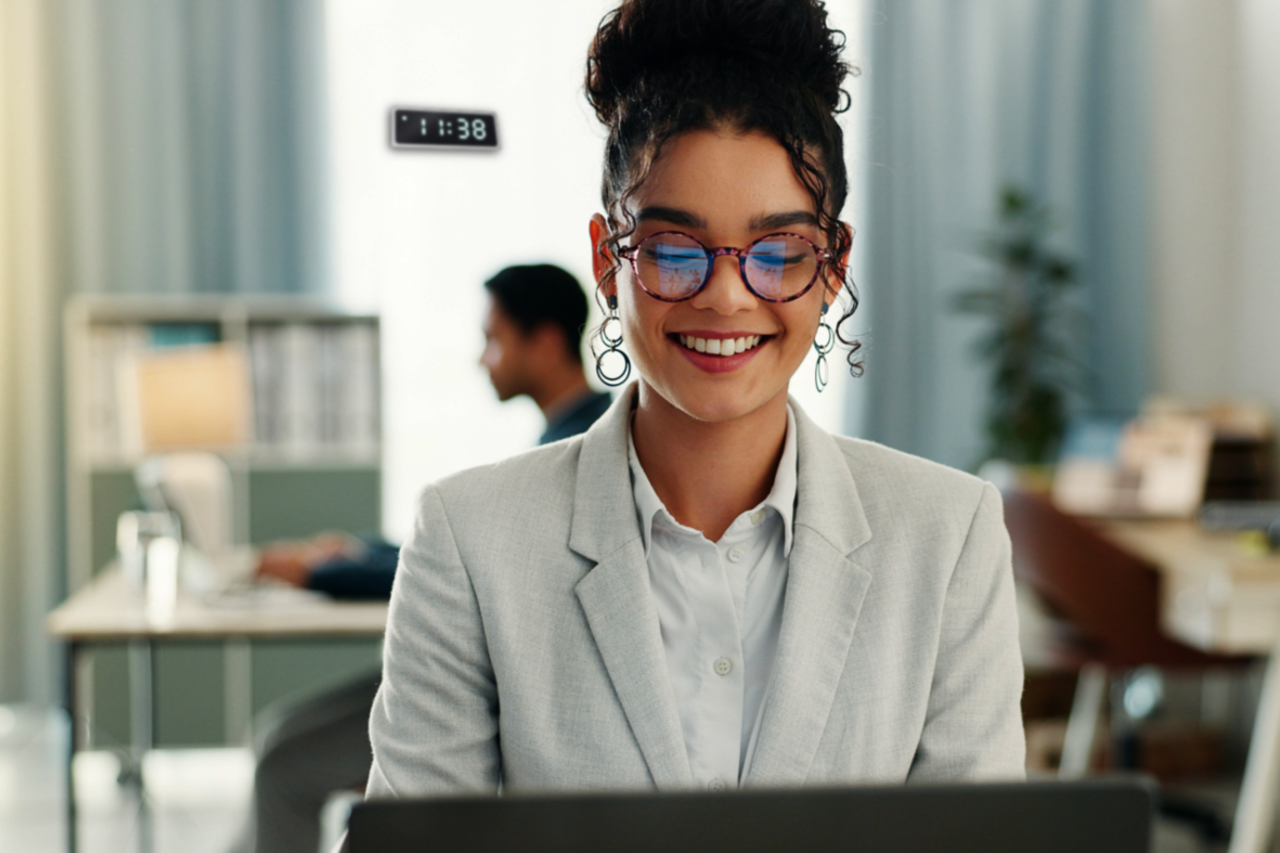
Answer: {"hour": 11, "minute": 38}
